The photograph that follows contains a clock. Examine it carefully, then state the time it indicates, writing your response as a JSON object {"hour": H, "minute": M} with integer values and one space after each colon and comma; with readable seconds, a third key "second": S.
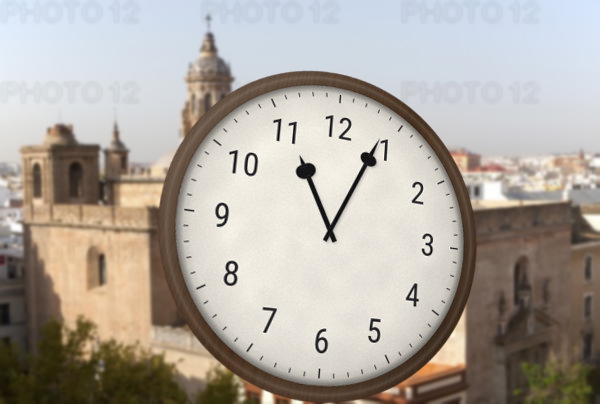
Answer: {"hour": 11, "minute": 4}
